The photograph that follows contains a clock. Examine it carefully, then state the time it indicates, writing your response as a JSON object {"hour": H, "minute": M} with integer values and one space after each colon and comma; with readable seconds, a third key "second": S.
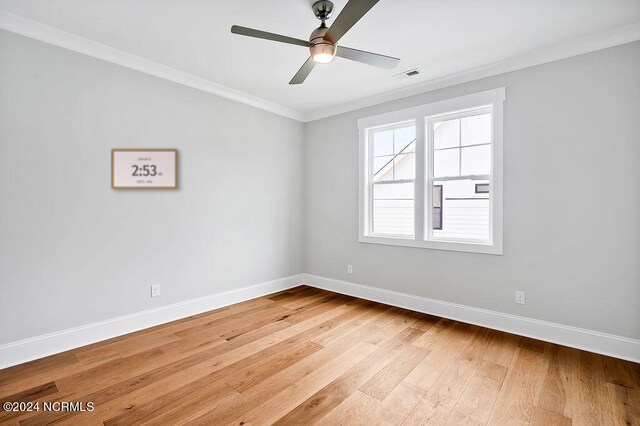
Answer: {"hour": 2, "minute": 53}
